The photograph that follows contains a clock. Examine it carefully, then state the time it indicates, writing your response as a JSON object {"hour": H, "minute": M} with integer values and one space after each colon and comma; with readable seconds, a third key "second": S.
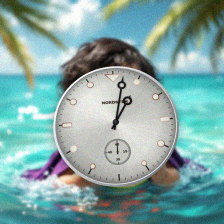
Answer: {"hour": 1, "minute": 2}
